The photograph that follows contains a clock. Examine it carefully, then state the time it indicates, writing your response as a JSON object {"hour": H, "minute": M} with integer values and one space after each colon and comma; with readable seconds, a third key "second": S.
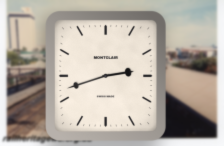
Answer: {"hour": 2, "minute": 42}
